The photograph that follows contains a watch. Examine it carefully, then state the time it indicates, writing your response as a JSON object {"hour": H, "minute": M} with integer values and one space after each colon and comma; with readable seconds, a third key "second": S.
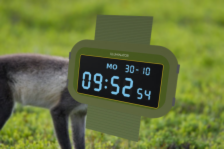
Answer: {"hour": 9, "minute": 52, "second": 54}
